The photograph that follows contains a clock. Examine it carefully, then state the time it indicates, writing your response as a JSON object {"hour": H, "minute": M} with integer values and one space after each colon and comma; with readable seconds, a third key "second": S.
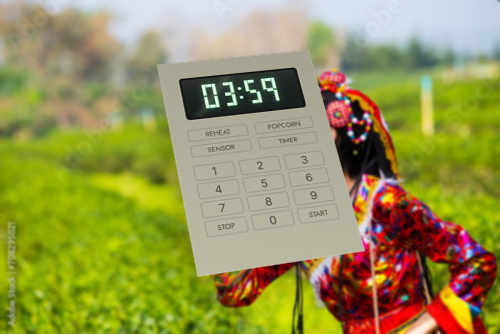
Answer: {"hour": 3, "minute": 59}
